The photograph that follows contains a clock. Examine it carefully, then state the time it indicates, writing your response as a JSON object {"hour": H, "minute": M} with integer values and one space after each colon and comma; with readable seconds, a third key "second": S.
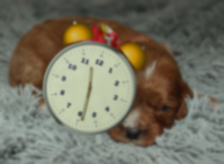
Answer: {"hour": 11, "minute": 29}
